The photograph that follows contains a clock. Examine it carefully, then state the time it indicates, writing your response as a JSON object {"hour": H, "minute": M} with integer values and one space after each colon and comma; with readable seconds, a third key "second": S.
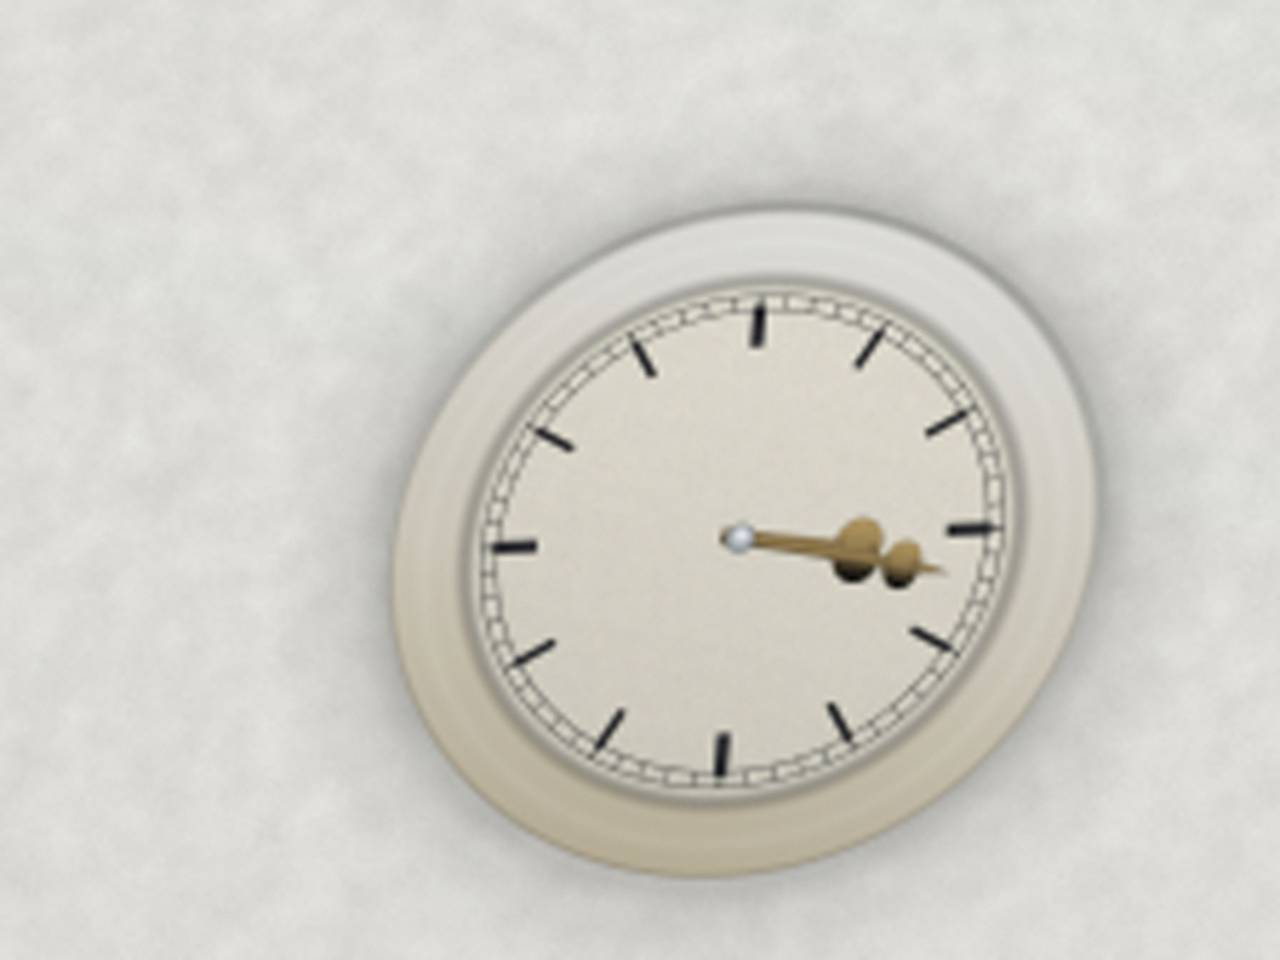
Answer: {"hour": 3, "minute": 17}
